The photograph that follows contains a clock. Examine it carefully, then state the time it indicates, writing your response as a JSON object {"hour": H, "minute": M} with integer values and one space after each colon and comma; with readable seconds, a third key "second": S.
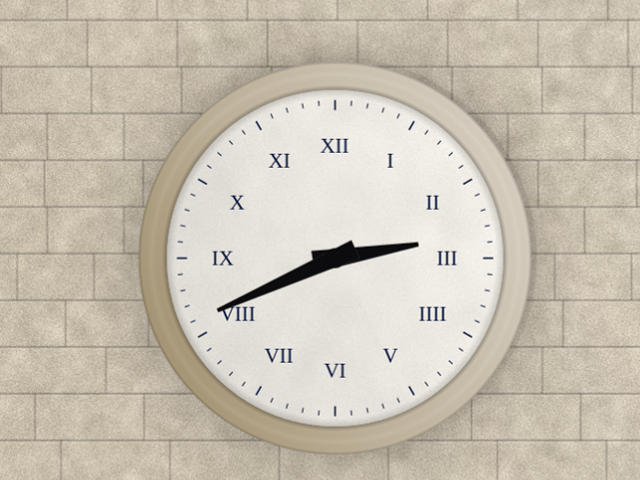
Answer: {"hour": 2, "minute": 41}
